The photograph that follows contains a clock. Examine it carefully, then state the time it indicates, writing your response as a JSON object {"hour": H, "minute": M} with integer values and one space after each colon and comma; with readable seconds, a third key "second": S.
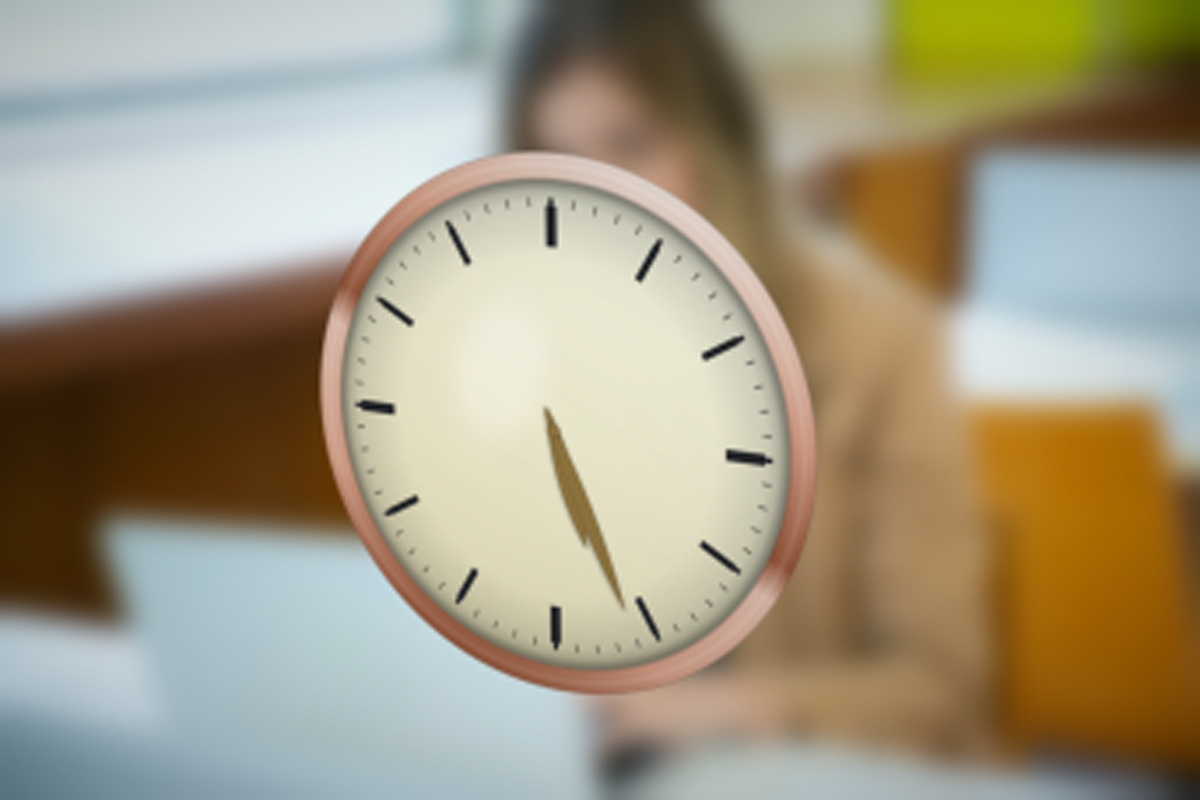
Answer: {"hour": 5, "minute": 26}
